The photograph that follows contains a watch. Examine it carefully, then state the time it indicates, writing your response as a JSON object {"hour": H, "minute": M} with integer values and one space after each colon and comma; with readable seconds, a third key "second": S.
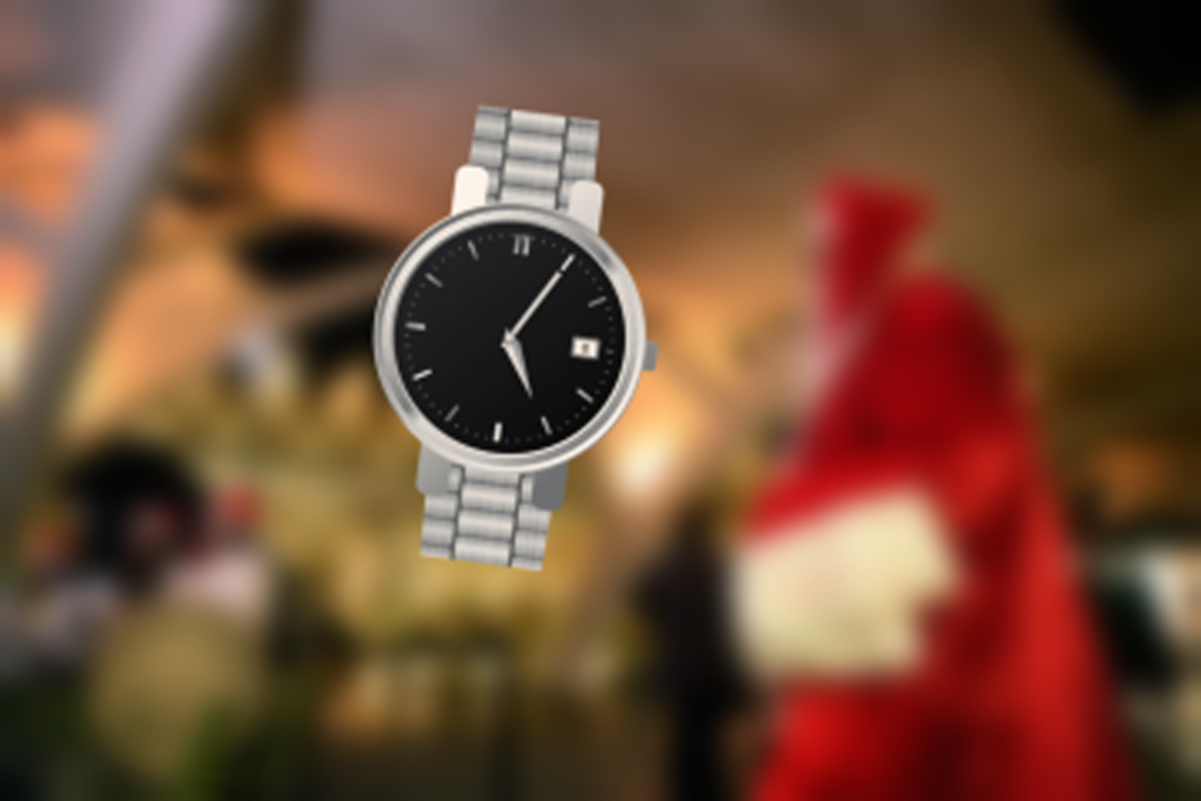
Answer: {"hour": 5, "minute": 5}
